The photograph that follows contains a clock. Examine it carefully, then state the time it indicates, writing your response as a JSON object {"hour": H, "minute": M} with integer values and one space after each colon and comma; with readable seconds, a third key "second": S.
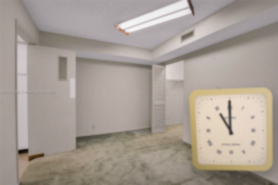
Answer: {"hour": 11, "minute": 0}
